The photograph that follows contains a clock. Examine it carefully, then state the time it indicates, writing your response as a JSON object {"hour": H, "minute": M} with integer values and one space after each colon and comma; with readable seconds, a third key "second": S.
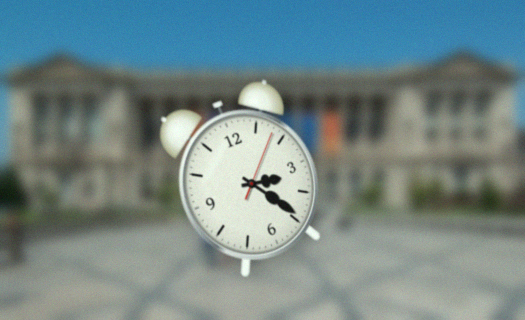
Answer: {"hour": 3, "minute": 24, "second": 8}
